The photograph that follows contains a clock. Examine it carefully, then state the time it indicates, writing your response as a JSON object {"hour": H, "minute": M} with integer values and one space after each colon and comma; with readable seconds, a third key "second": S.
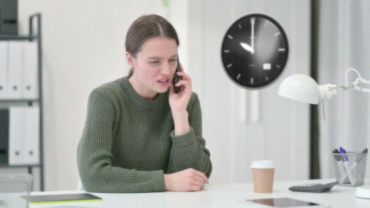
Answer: {"hour": 10, "minute": 0}
